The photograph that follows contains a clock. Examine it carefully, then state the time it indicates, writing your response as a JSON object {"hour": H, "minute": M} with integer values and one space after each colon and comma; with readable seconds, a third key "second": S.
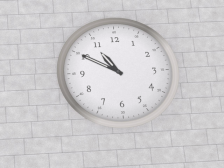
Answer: {"hour": 10, "minute": 50}
